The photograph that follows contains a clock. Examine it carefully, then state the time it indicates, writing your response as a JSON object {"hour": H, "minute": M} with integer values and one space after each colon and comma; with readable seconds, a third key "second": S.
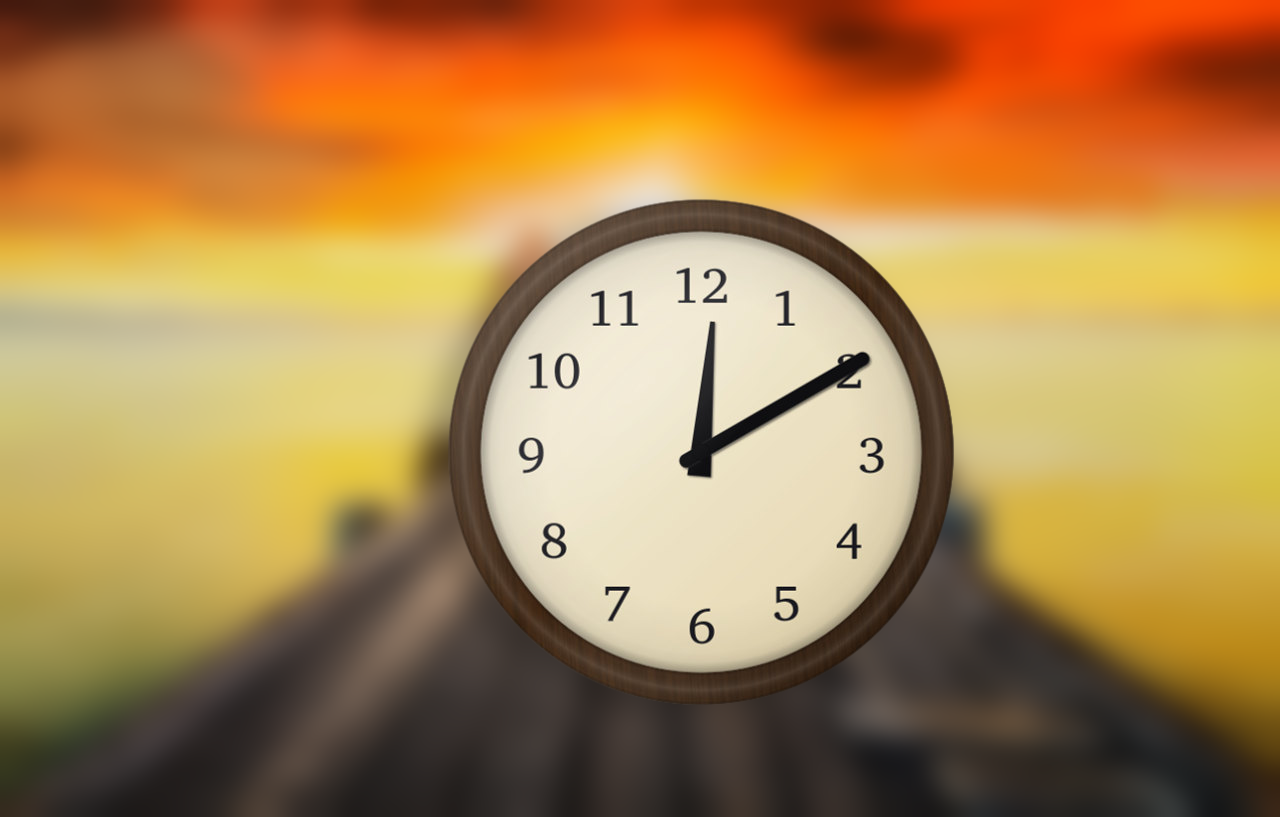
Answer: {"hour": 12, "minute": 10}
